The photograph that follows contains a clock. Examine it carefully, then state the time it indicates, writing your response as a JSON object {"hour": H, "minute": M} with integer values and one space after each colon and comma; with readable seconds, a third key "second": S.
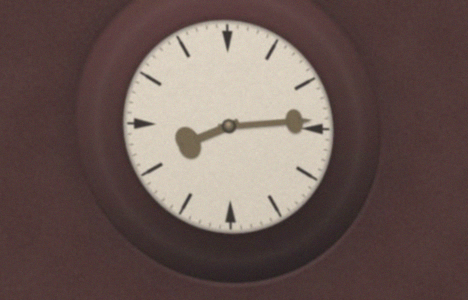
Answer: {"hour": 8, "minute": 14}
